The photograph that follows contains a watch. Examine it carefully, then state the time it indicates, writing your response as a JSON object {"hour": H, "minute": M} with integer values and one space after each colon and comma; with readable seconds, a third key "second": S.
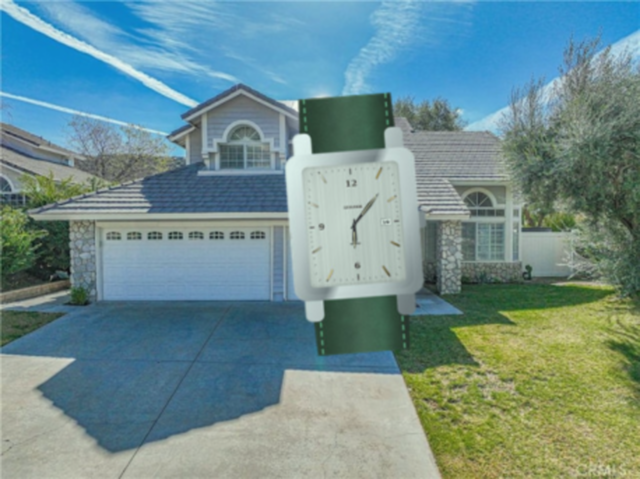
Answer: {"hour": 6, "minute": 7}
